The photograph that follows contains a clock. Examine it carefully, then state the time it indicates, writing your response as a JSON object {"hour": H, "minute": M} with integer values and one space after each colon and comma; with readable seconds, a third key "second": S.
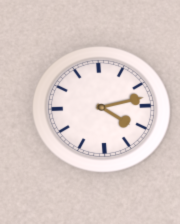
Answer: {"hour": 4, "minute": 13}
